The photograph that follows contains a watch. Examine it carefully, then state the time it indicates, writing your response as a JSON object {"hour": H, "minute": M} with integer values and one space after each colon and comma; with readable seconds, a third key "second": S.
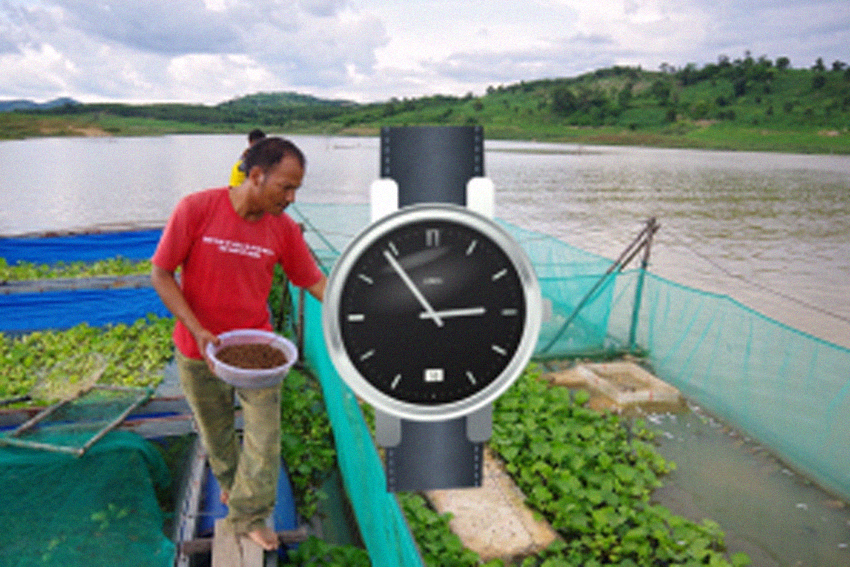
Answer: {"hour": 2, "minute": 54}
